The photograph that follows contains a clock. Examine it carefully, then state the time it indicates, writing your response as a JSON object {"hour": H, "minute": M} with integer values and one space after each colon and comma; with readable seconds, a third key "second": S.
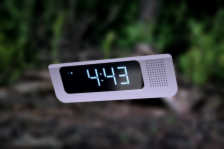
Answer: {"hour": 4, "minute": 43}
